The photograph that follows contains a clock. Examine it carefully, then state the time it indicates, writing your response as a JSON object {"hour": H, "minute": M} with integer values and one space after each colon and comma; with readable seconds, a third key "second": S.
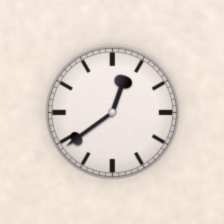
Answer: {"hour": 12, "minute": 39}
